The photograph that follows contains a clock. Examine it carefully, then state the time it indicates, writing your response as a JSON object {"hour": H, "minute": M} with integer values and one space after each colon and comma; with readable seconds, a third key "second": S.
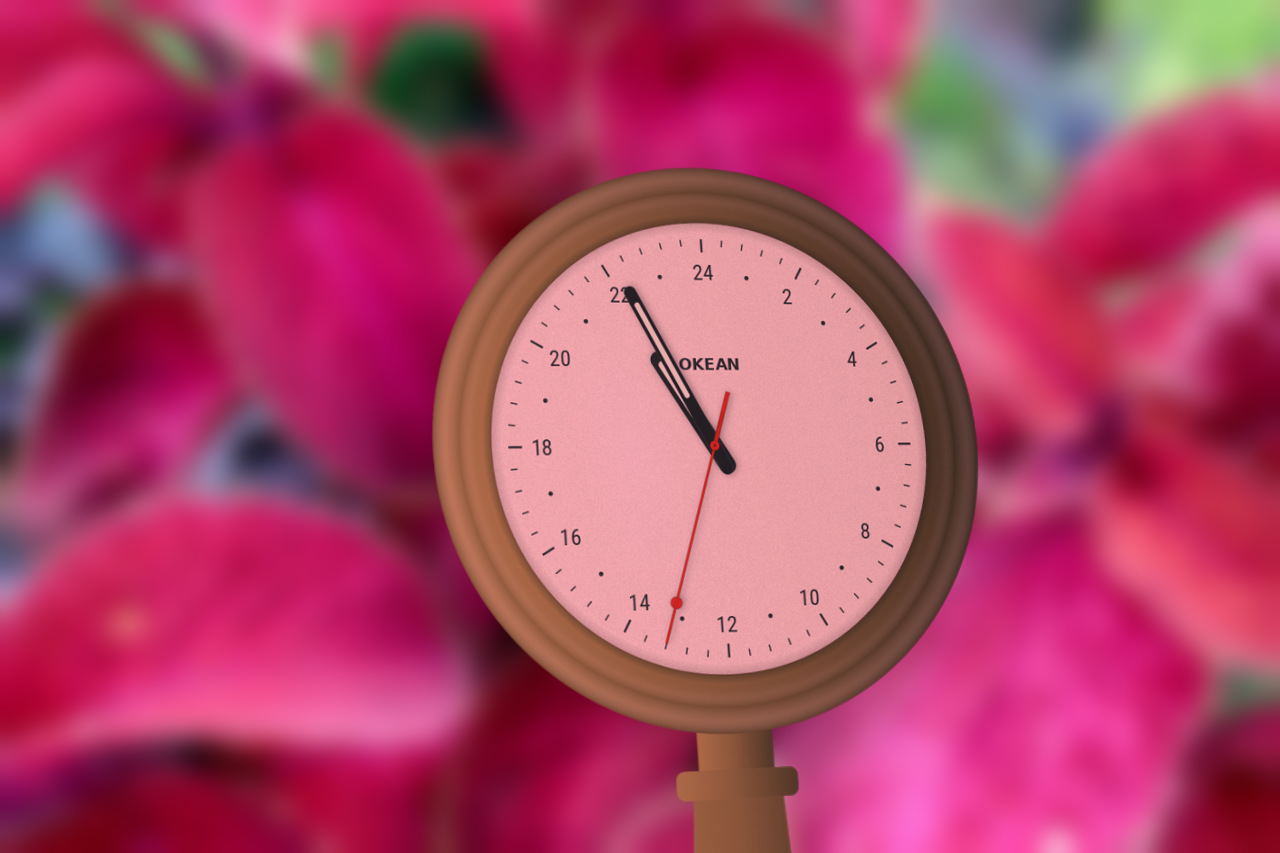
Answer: {"hour": 21, "minute": 55, "second": 33}
